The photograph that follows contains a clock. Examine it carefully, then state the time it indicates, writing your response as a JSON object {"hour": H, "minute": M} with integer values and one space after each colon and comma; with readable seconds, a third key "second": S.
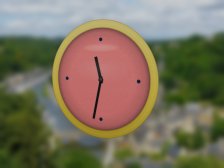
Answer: {"hour": 11, "minute": 32}
